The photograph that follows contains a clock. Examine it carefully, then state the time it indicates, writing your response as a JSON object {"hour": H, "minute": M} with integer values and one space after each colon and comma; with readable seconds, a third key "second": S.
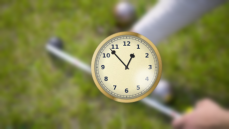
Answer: {"hour": 12, "minute": 53}
